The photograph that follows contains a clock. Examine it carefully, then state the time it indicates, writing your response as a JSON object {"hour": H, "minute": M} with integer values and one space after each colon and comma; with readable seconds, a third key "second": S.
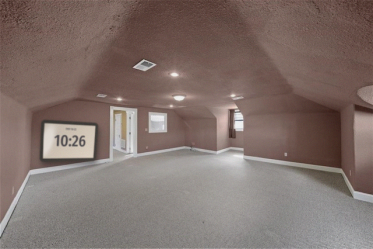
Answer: {"hour": 10, "minute": 26}
